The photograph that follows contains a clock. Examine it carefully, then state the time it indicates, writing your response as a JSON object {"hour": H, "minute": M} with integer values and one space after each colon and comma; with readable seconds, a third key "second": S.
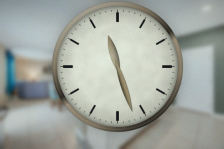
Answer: {"hour": 11, "minute": 27}
